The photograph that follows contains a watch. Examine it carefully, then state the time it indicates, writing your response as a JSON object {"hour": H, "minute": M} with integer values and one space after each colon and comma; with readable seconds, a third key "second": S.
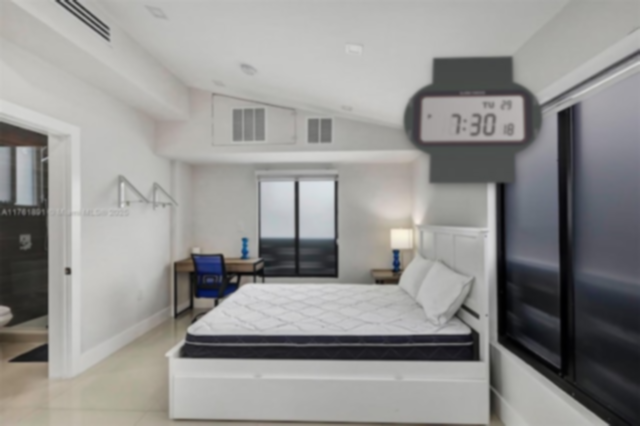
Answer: {"hour": 7, "minute": 30}
